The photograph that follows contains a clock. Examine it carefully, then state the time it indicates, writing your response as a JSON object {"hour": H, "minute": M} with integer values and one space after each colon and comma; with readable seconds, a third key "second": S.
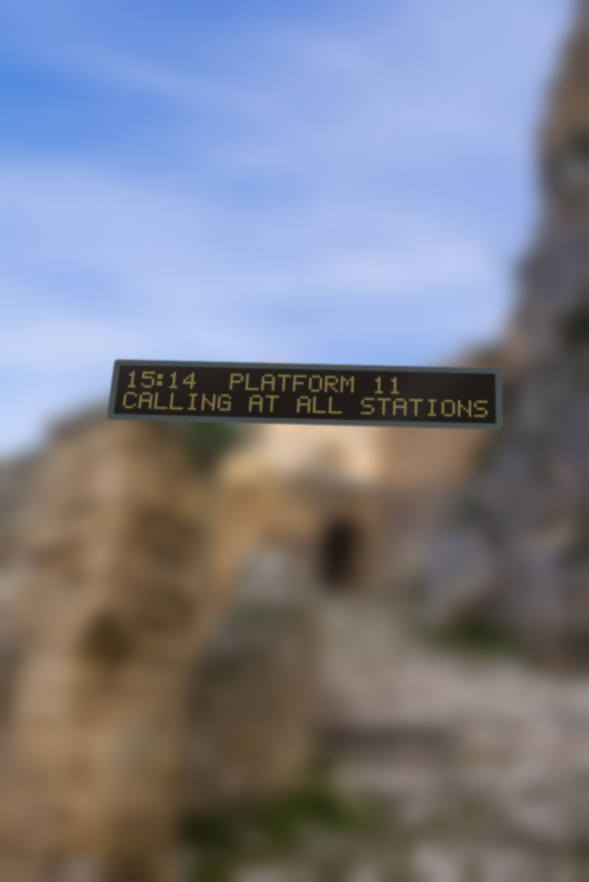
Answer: {"hour": 15, "minute": 14}
